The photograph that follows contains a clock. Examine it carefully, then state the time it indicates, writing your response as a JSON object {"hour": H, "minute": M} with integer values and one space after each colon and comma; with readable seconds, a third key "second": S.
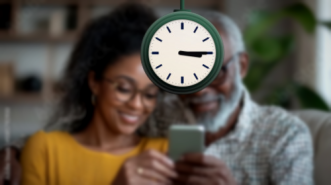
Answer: {"hour": 3, "minute": 15}
